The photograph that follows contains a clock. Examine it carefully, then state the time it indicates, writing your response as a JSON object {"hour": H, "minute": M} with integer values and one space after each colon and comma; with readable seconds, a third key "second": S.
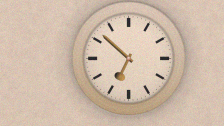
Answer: {"hour": 6, "minute": 52}
